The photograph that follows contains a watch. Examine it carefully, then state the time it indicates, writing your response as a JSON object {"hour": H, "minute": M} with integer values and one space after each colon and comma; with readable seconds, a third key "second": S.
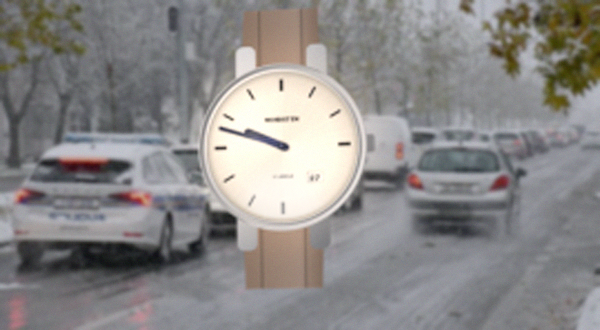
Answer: {"hour": 9, "minute": 48}
